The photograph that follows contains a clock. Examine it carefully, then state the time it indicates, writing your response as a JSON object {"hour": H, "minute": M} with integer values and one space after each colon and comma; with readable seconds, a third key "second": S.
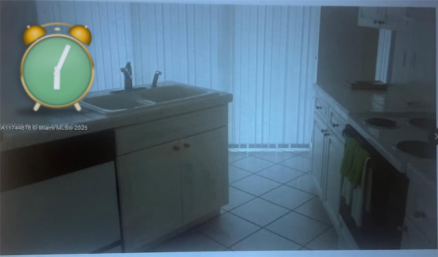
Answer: {"hour": 6, "minute": 4}
